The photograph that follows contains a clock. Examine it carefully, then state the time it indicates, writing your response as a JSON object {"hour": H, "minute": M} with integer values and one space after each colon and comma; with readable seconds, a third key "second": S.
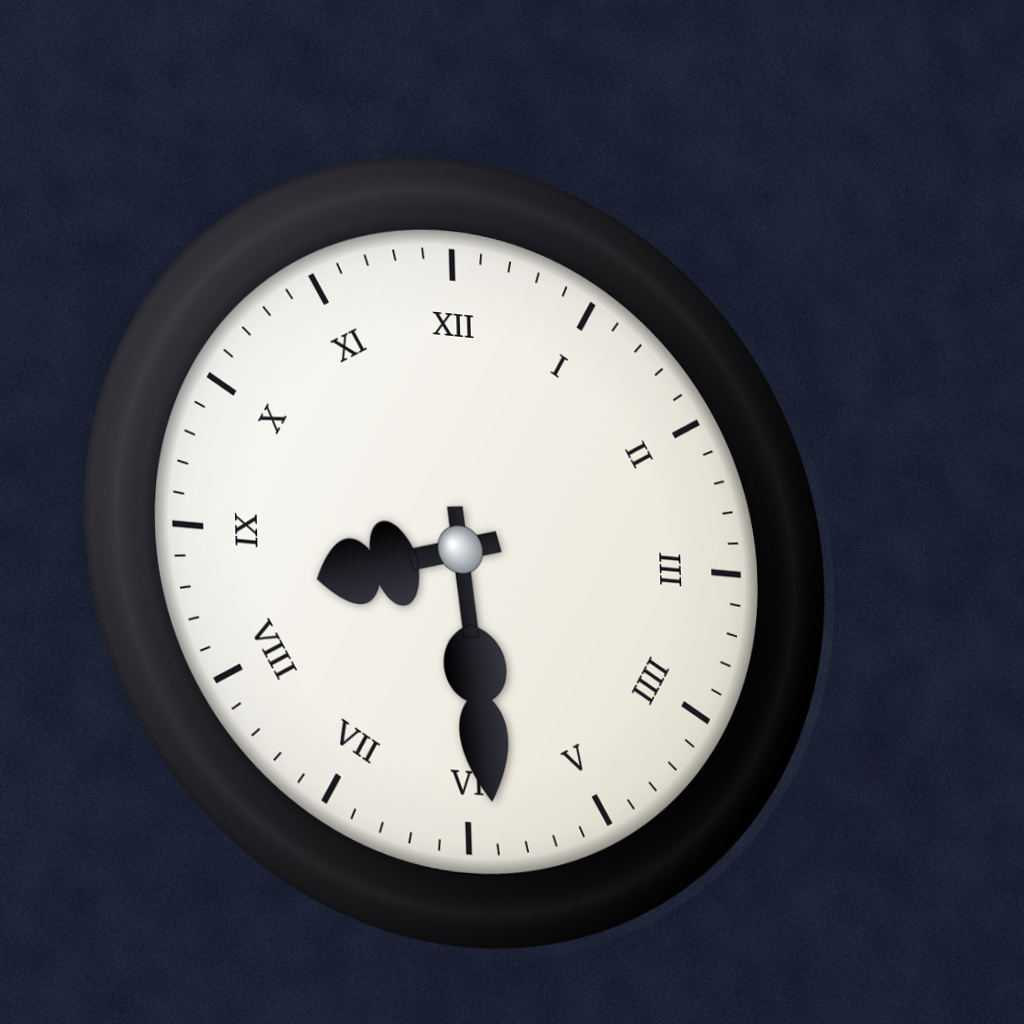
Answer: {"hour": 8, "minute": 29}
